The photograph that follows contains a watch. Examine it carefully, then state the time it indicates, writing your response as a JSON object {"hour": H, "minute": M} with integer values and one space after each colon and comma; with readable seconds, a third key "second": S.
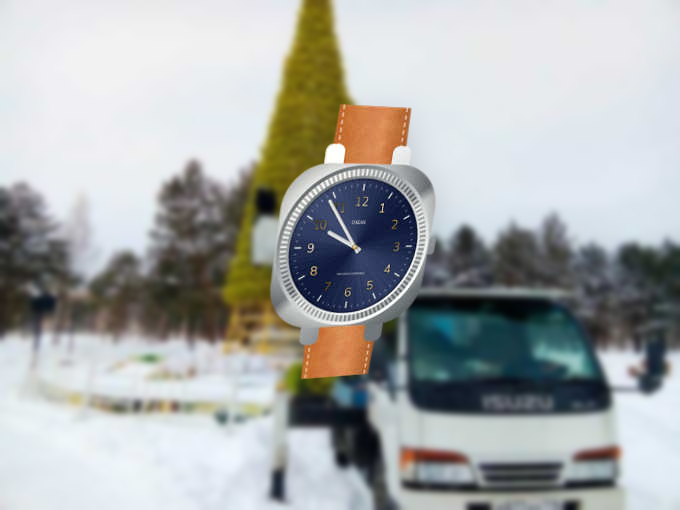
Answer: {"hour": 9, "minute": 54}
